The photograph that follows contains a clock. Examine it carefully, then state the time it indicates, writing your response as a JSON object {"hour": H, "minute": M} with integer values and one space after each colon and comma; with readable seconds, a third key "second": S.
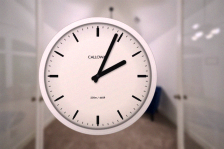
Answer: {"hour": 2, "minute": 4}
